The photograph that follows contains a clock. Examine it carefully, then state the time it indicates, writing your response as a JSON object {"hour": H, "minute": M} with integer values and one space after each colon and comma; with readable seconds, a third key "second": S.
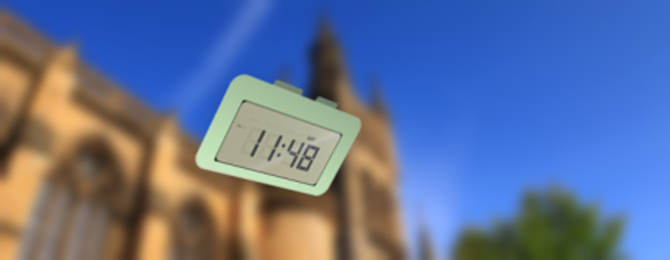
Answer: {"hour": 11, "minute": 48}
